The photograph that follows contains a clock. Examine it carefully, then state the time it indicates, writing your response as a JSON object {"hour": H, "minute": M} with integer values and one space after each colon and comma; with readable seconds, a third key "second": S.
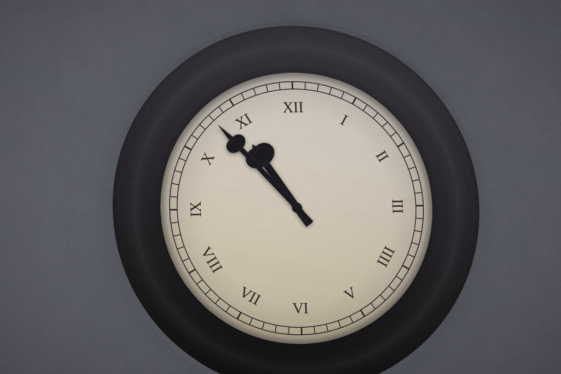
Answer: {"hour": 10, "minute": 53}
